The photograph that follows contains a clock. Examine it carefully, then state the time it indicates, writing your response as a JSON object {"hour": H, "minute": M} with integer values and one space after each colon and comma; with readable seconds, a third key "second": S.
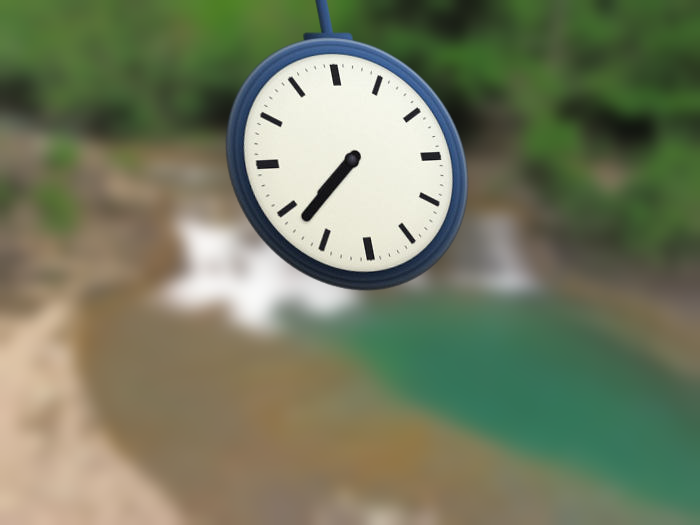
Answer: {"hour": 7, "minute": 38}
